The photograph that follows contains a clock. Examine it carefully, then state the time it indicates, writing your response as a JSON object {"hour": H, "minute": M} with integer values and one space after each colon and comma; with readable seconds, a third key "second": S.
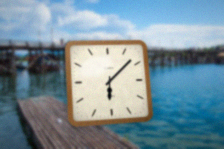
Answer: {"hour": 6, "minute": 8}
